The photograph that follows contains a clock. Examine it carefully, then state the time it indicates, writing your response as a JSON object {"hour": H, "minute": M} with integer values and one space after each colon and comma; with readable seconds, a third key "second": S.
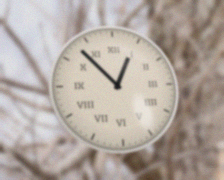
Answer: {"hour": 12, "minute": 53}
